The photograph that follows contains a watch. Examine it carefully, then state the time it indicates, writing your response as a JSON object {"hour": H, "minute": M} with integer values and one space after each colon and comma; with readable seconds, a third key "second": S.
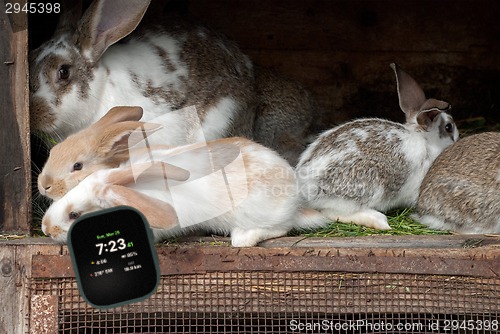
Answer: {"hour": 7, "minute": 23}
